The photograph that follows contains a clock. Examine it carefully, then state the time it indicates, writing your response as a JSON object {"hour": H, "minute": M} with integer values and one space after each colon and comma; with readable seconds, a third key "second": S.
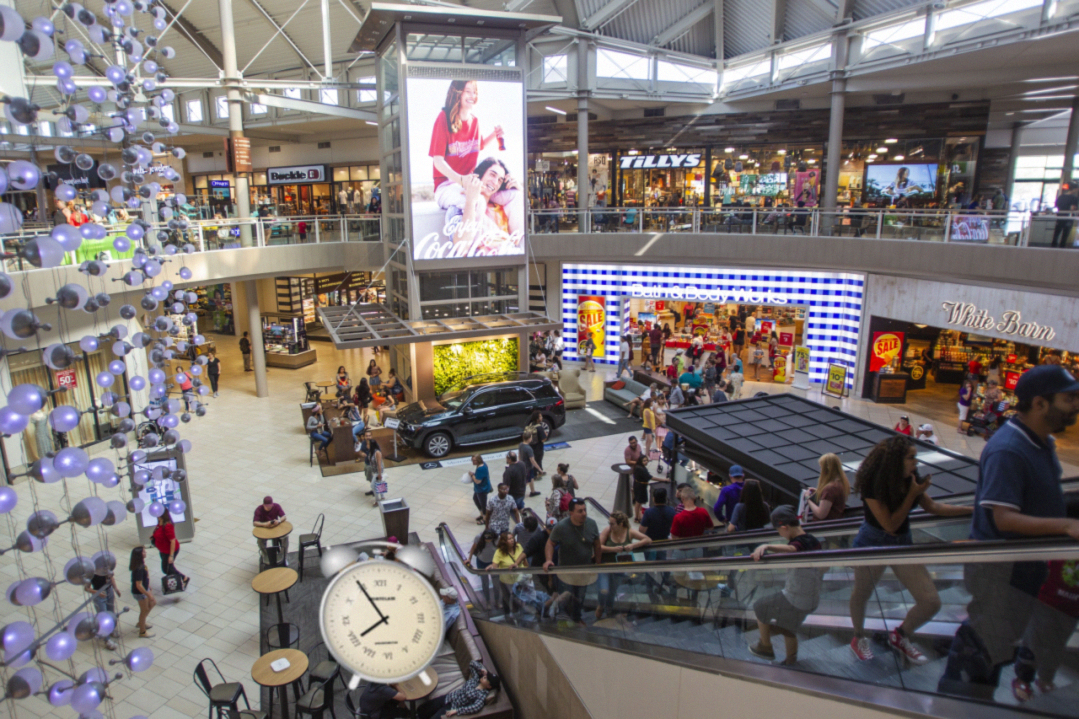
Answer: {"hour": 7, "minute": 55}
